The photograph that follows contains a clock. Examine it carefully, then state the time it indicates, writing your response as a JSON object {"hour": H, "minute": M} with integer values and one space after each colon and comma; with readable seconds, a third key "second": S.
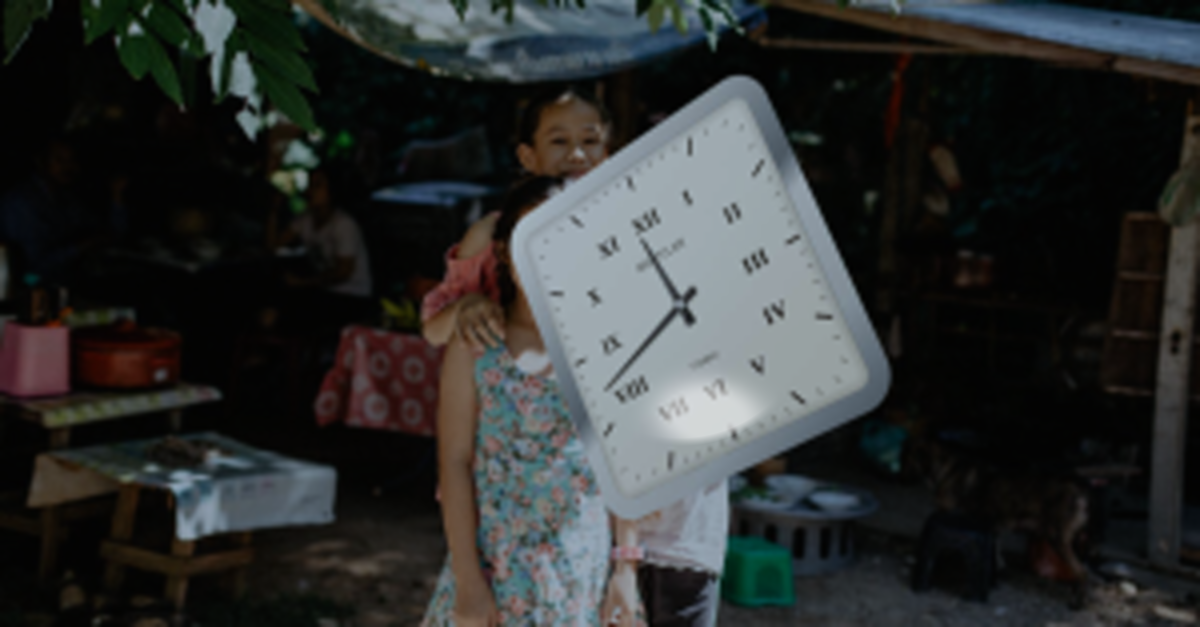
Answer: {"hour": 11, "minute": 42}
